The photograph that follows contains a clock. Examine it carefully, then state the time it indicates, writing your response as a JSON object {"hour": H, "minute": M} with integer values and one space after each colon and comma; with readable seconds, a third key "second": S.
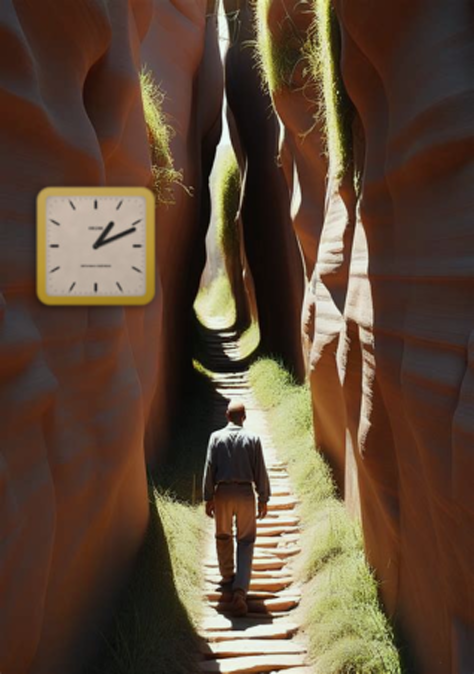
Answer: {"hour": 1, "minute": 11}
